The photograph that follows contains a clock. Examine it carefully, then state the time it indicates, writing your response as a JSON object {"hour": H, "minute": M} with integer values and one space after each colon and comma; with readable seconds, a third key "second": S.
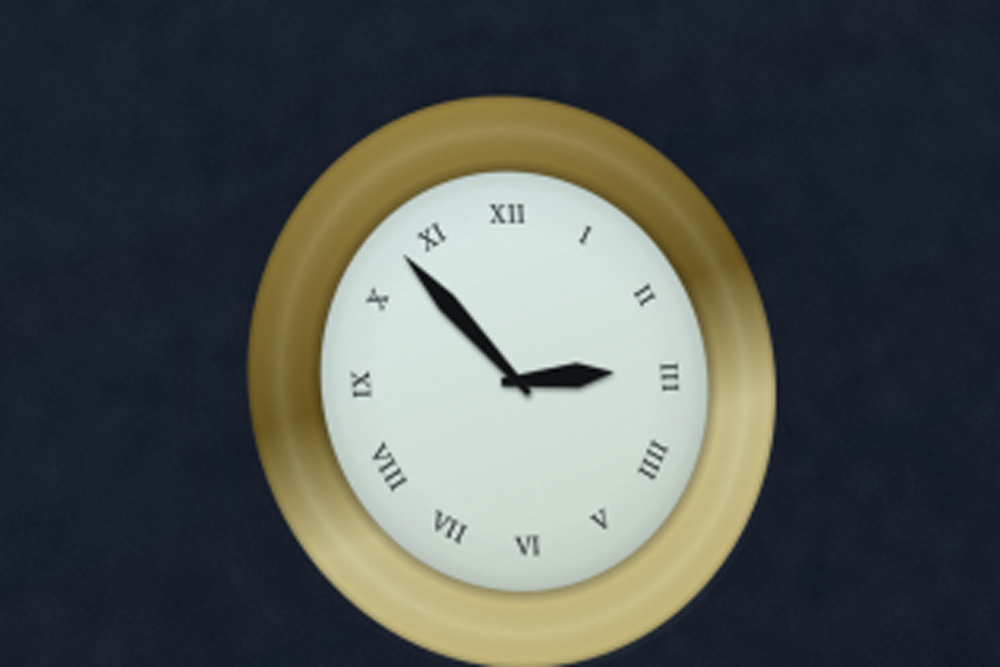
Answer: {"hour": 2, "minute": 53}
